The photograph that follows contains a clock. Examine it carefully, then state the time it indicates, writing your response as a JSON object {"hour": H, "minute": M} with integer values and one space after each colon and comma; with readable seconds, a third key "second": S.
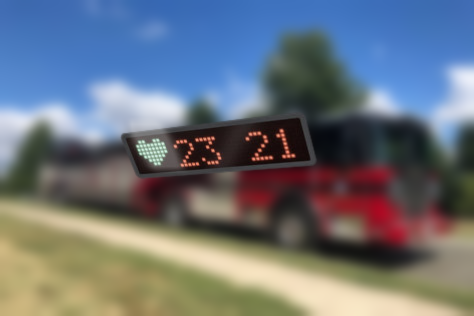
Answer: {"hour": 23, "minute": 21}
